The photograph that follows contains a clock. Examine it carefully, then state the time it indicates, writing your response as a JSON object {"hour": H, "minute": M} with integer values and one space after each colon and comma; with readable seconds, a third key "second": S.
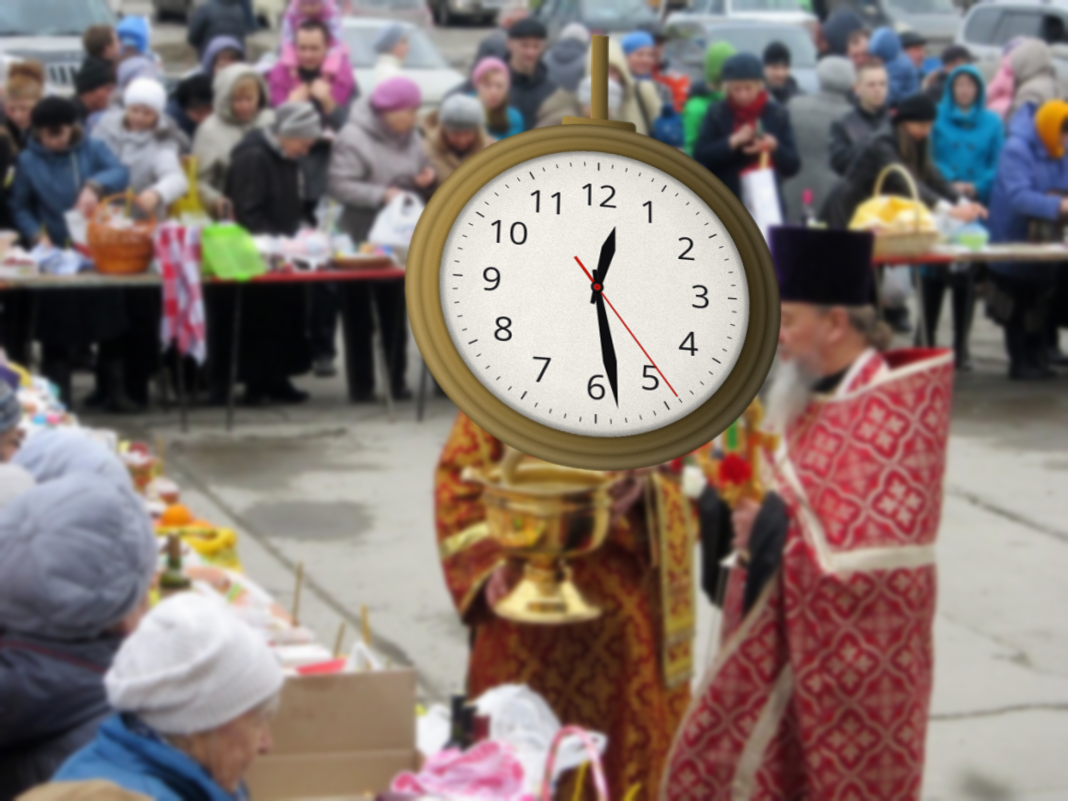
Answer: {"hour": 12, "minute": 28, "second": 24}
